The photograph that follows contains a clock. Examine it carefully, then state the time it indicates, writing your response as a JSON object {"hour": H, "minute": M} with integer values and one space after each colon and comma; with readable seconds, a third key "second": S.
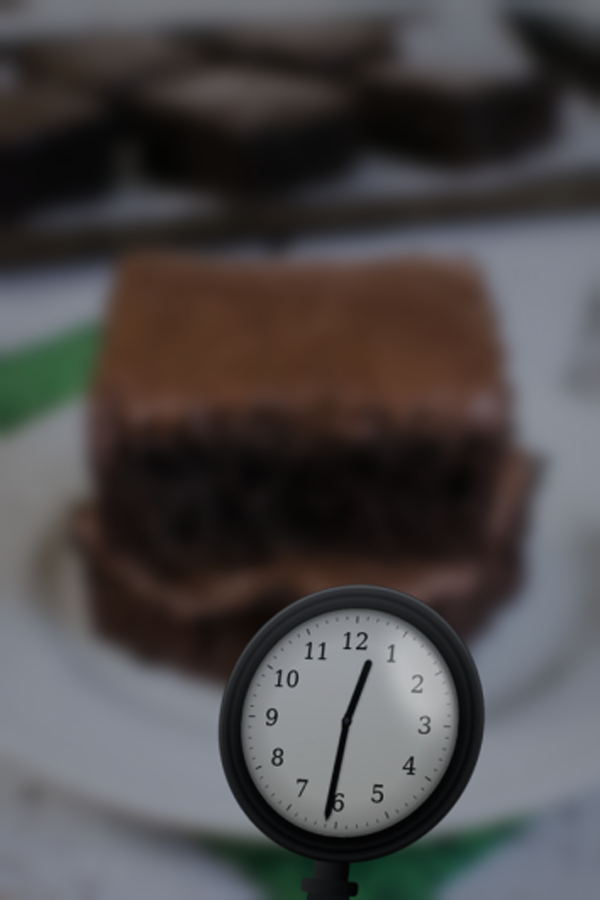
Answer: {"hour": 12, "minute": 31}
